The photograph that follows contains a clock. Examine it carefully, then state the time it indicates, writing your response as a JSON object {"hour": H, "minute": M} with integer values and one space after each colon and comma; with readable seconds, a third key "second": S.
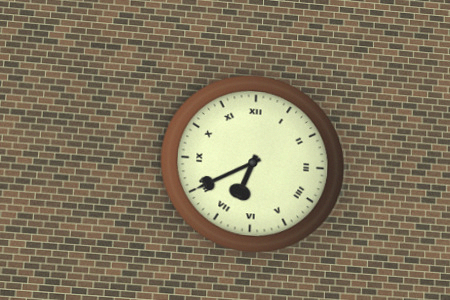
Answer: {"hour": 6, "minute": 40}
